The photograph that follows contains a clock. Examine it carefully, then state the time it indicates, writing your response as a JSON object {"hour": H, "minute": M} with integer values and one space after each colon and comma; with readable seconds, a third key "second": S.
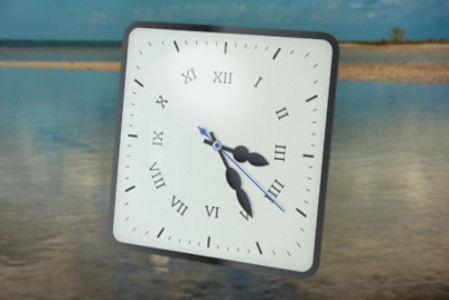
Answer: {"hour": 3, "minute": 24, "second": 21}
